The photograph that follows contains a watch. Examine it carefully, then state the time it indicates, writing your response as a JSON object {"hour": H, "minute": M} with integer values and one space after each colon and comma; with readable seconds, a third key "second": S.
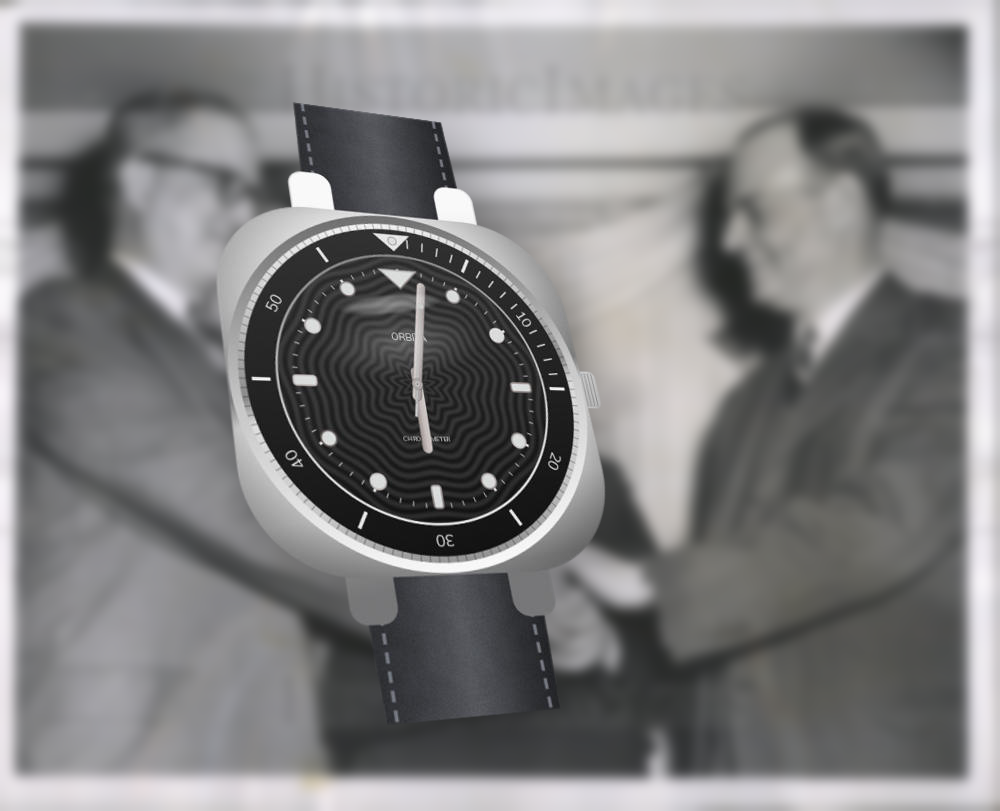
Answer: {"hour": 6, "minute": 2, "second": 2}
